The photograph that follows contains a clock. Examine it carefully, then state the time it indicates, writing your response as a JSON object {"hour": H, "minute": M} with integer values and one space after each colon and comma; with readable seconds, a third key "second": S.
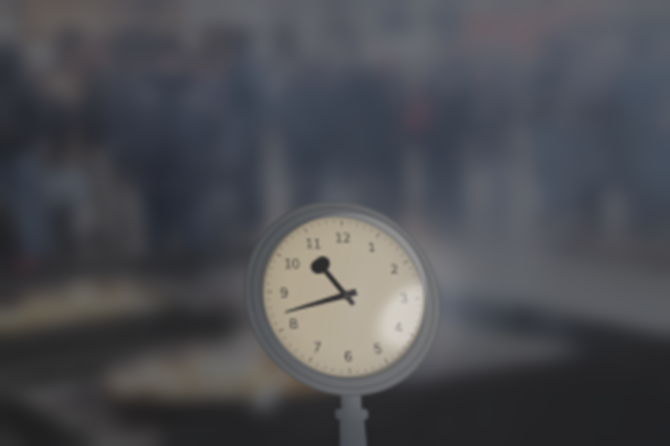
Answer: {"hour": 10, "minute": 42}
